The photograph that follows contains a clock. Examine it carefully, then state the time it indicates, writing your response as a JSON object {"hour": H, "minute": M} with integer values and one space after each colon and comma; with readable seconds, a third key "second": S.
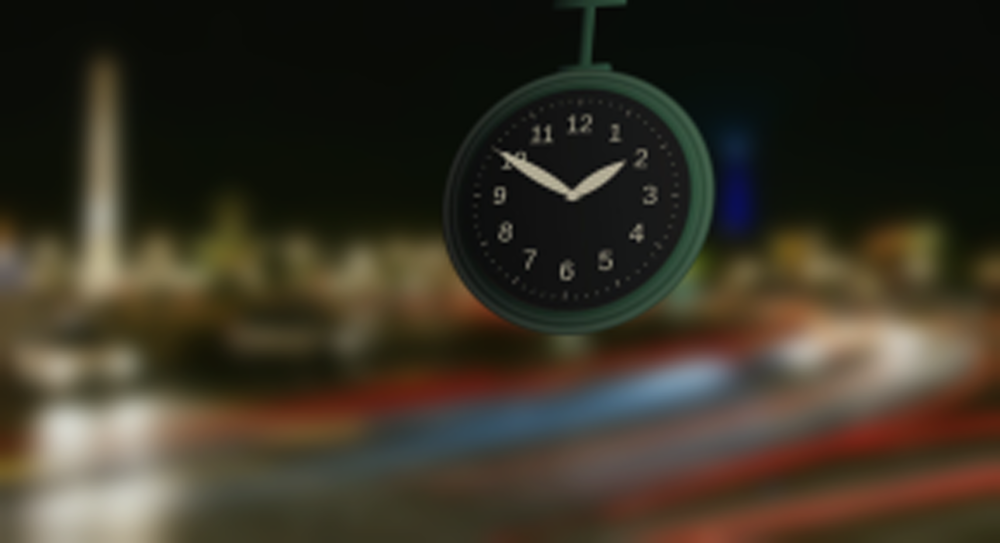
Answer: {"hour": 1, "minute": 50}
